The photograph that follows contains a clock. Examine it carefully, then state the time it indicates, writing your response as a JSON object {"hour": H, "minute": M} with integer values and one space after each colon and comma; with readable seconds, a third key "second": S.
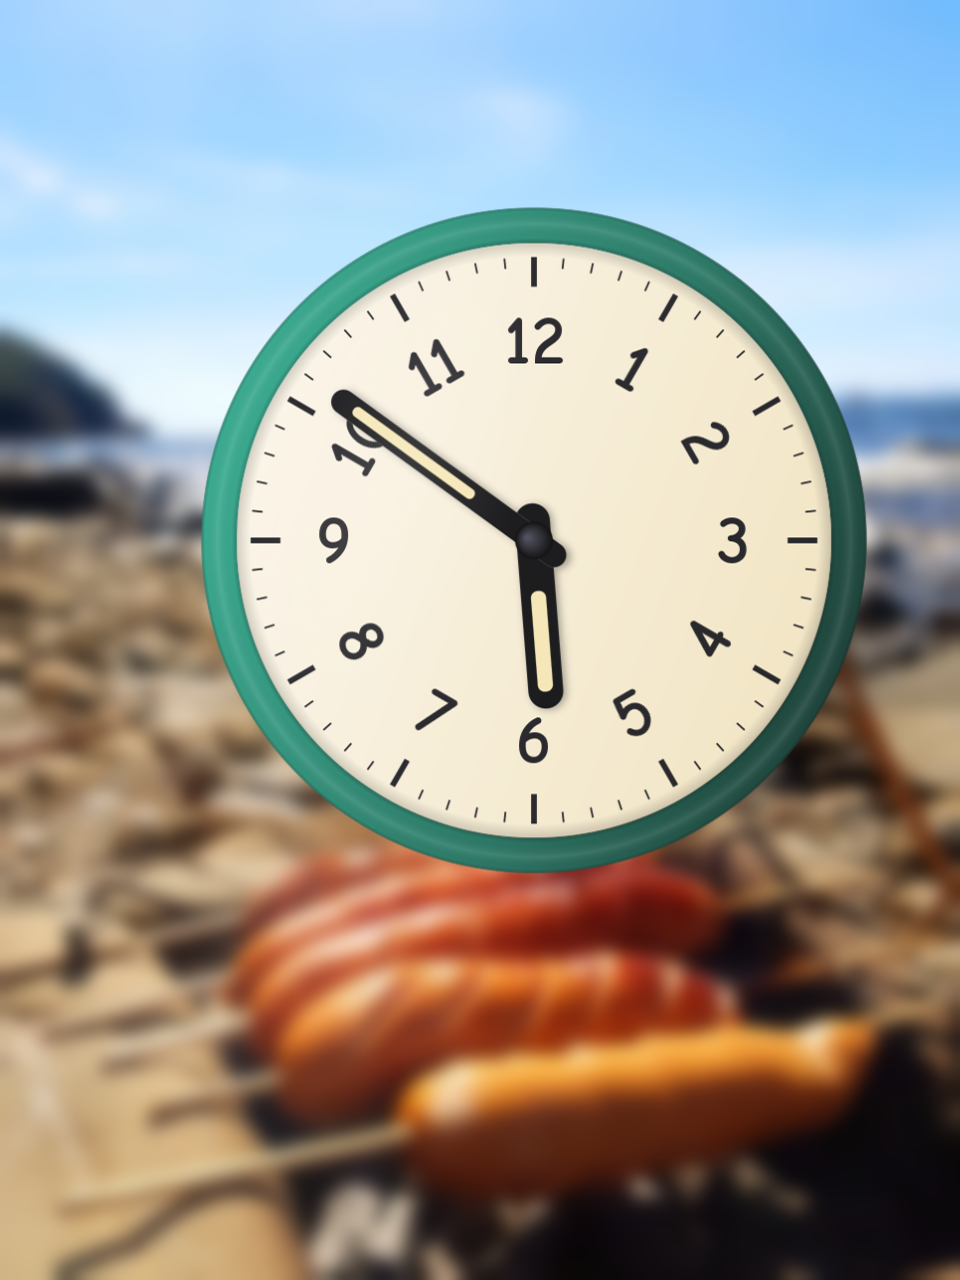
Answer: {"hour": 5, "minute": 51}
